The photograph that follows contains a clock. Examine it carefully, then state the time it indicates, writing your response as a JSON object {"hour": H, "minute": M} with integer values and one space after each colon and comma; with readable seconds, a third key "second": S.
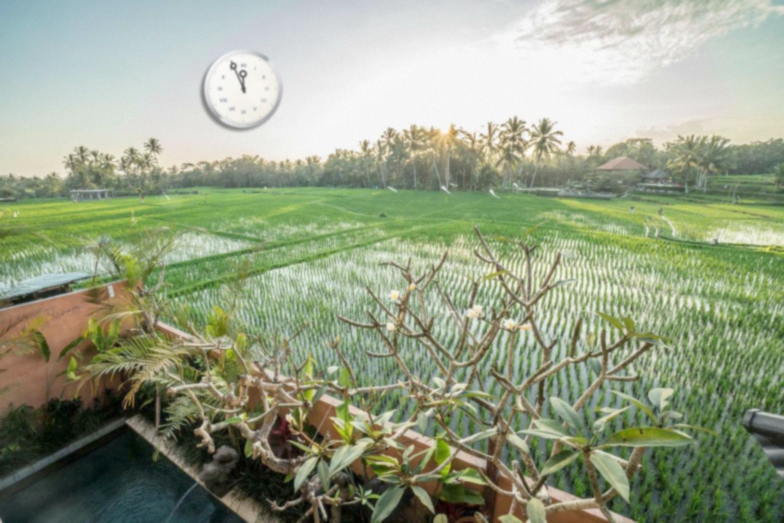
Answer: {"hour": 11, "minute": 56}
